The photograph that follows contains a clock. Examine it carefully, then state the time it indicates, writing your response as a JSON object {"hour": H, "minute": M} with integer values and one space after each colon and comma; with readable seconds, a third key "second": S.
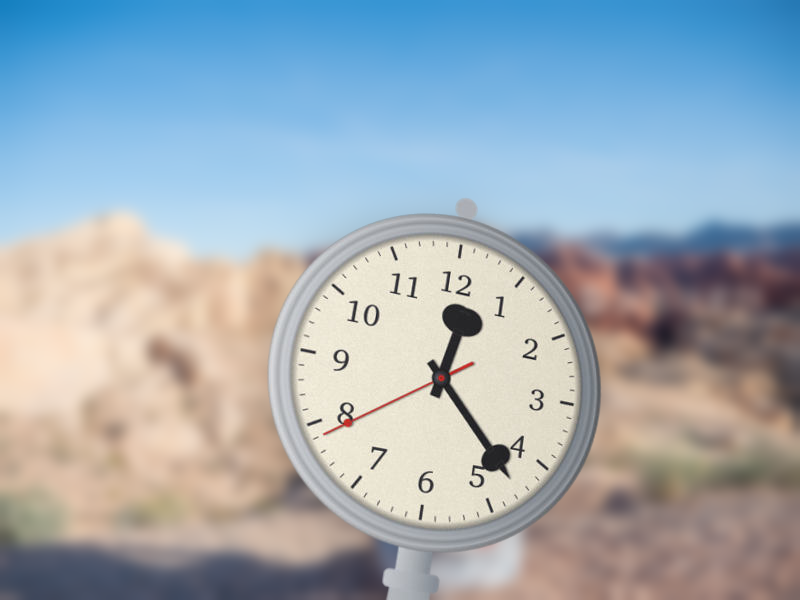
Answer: {"hour": 12, "minute": 22, "second": 39}
